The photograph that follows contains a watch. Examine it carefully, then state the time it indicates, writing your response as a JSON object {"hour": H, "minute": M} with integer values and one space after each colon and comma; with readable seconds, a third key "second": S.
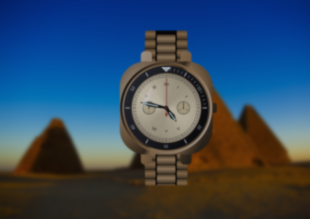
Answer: {"hour": 4, "minute": 47}
